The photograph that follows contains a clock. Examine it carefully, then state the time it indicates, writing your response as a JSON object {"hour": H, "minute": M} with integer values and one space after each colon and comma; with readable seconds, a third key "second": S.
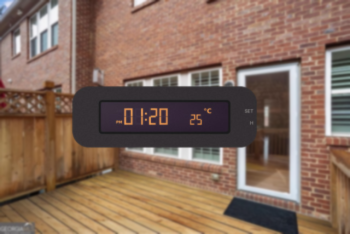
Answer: {"hour": 1, "minute": 20}
